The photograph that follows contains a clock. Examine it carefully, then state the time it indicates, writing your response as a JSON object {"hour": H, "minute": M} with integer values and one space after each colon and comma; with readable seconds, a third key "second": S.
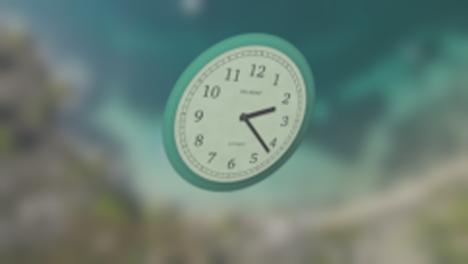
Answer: {"hour": 2, "minute": 22}
